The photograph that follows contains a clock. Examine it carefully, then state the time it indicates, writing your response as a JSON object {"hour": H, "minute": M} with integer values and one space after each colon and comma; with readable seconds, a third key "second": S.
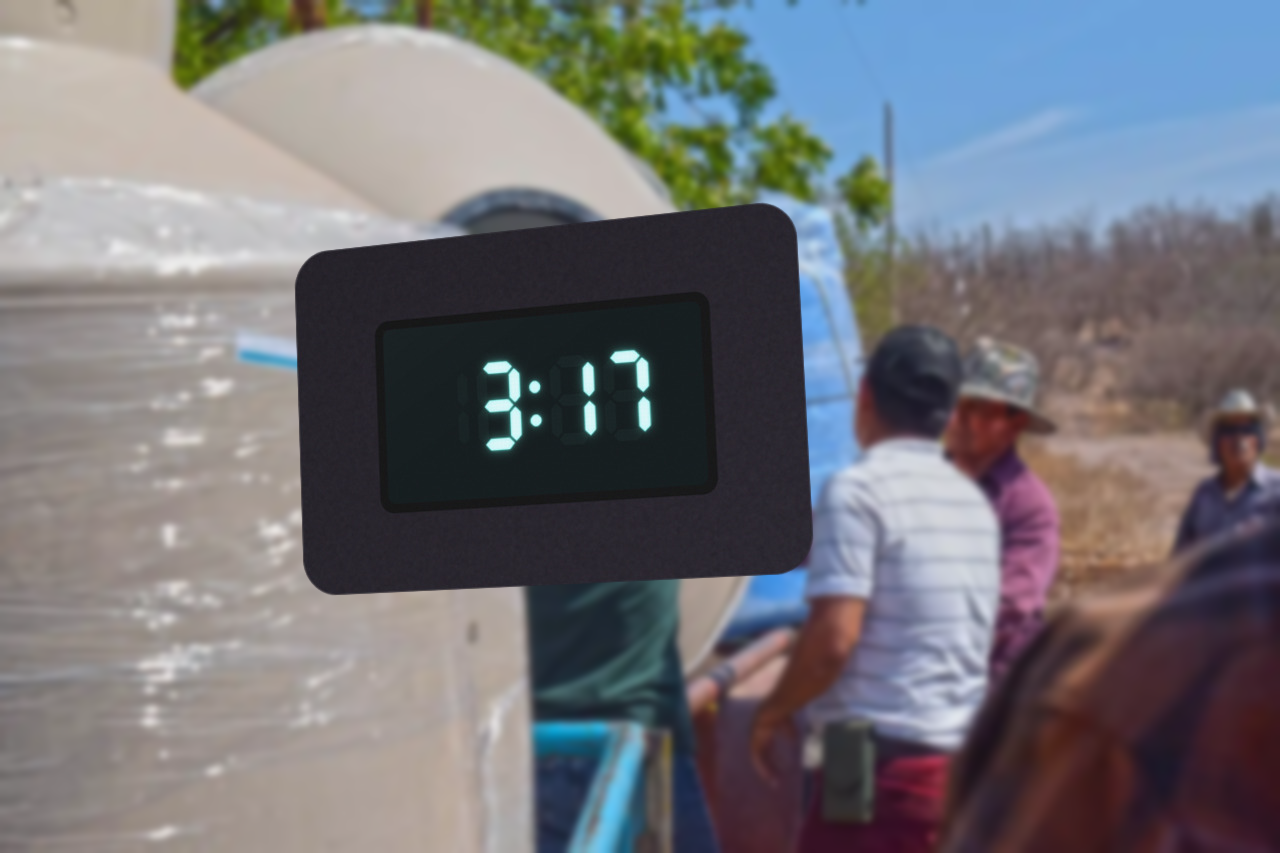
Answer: {"hour": 3, "minute": 17}
